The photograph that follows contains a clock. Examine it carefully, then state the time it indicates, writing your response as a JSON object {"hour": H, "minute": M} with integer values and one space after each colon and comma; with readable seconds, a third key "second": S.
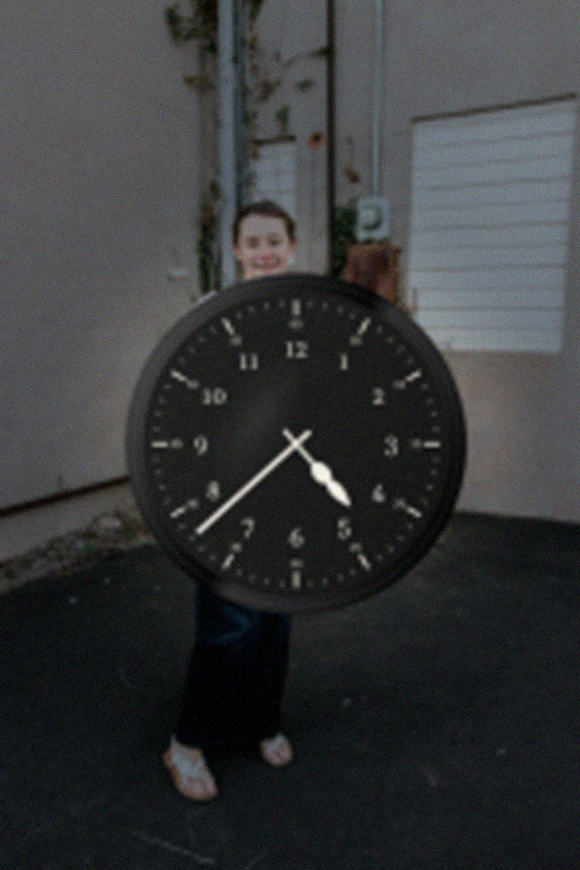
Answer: {"hour": 4, "minute": 38}
